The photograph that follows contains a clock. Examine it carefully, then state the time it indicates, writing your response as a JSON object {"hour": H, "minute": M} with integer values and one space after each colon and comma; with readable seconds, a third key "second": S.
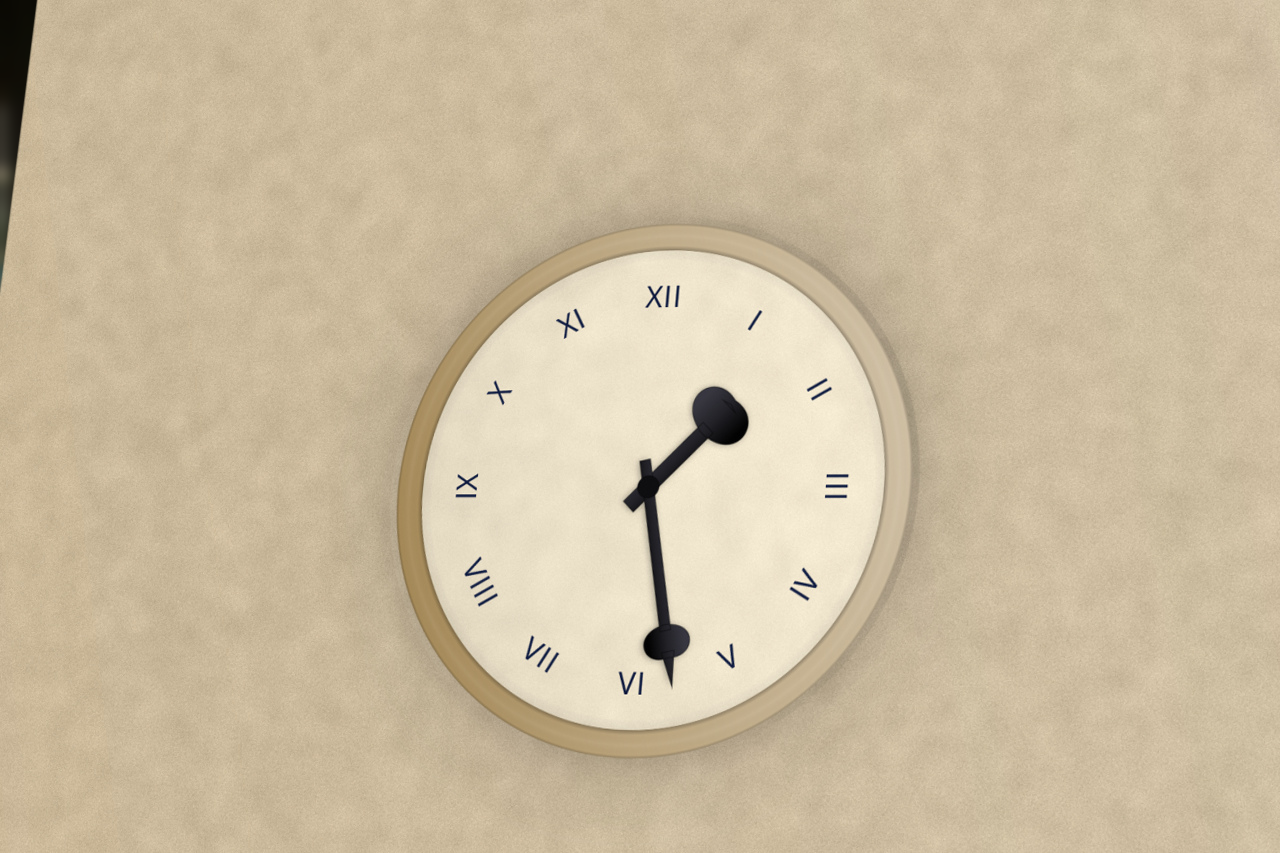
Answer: {"hour": 1, "minute": 28}
